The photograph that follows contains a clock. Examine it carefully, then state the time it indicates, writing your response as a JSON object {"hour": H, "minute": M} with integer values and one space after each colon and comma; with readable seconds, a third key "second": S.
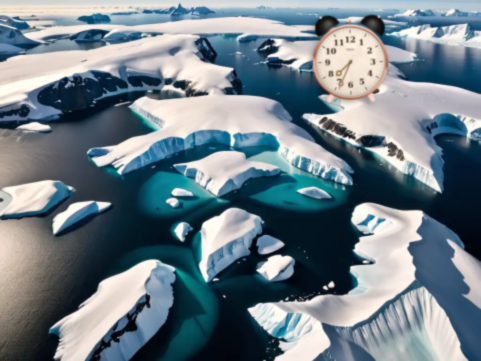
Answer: {"hour": 7, "minute": 34}
